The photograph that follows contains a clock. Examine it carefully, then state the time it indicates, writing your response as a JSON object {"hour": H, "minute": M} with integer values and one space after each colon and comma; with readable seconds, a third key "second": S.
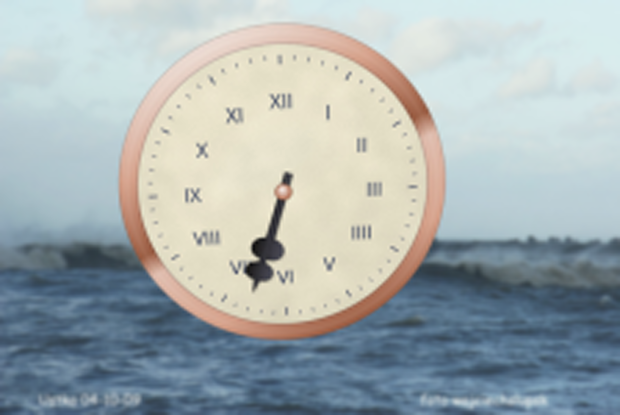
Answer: {"hour": 6, "minute": 33}
